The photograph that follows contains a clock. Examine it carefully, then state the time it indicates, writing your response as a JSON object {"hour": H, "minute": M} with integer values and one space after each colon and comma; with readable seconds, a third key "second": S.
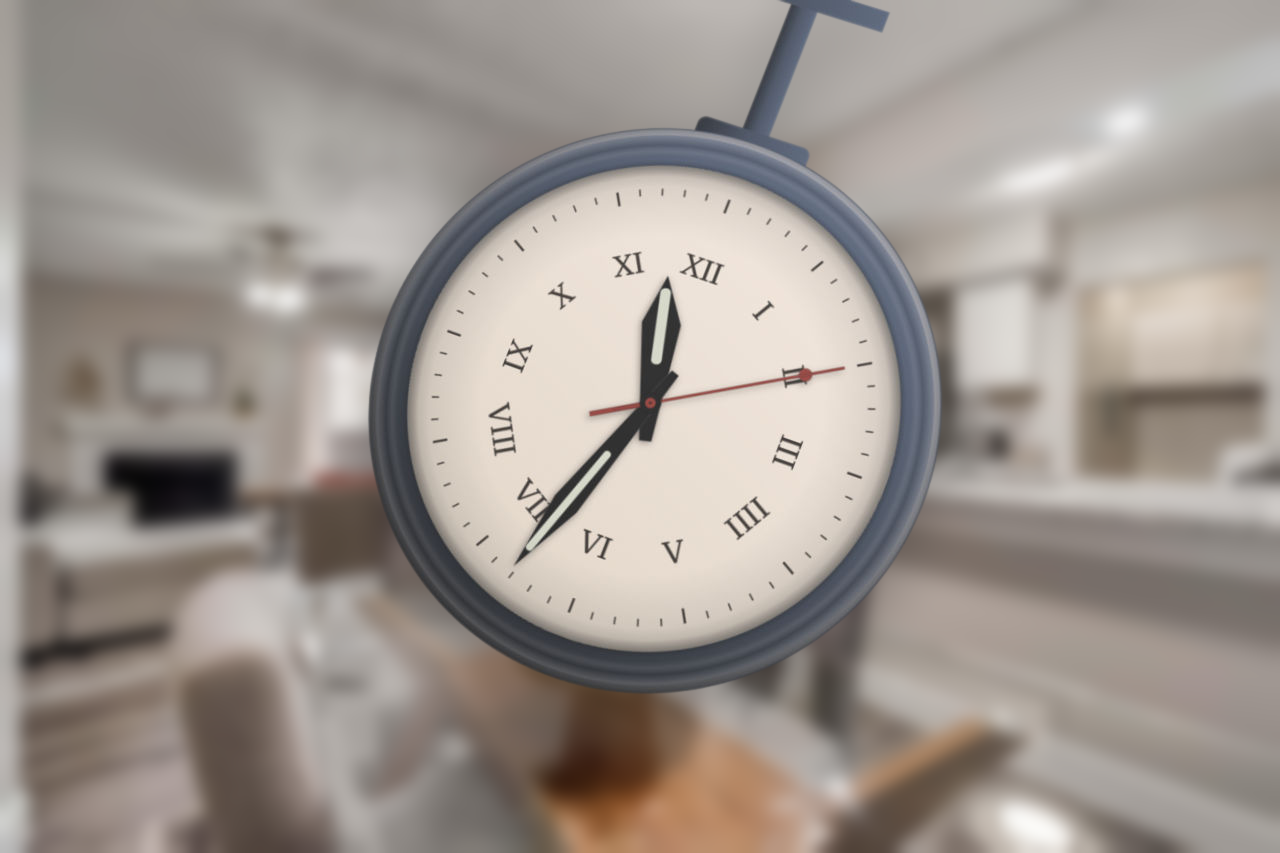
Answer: {"hour": 11, "minute": 33, "second": 10}
